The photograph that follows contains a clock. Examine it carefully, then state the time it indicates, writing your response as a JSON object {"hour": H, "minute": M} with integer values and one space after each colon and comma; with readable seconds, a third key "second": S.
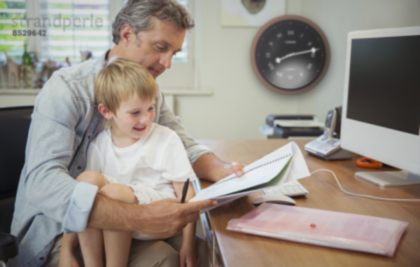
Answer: {"hour": 8, "minute": 13}
